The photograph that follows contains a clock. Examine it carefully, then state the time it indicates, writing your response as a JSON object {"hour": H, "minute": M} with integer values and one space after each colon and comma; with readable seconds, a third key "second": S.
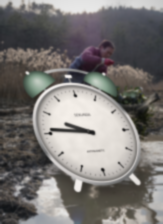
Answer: {"hour": 9, "minute": 46}
